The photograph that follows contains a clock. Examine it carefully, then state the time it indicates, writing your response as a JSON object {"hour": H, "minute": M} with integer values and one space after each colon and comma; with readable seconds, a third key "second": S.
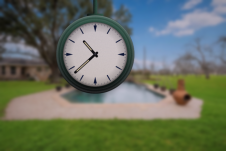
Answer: {"hour": 10, "minute": 38}
